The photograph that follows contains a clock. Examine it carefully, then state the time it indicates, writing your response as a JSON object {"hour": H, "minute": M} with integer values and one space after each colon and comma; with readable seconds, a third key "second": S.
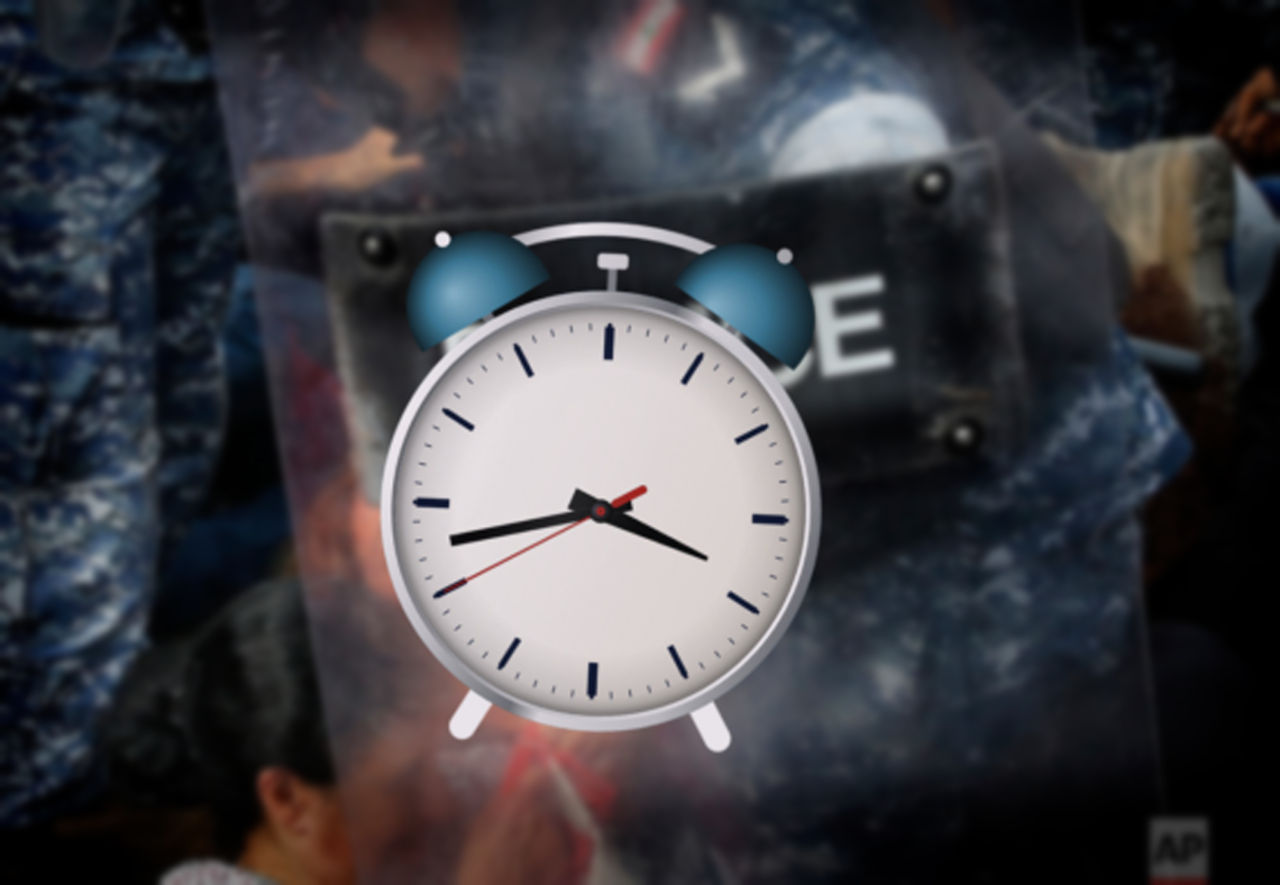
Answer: {"hour": 3, "minute": 42, "second": 40}
